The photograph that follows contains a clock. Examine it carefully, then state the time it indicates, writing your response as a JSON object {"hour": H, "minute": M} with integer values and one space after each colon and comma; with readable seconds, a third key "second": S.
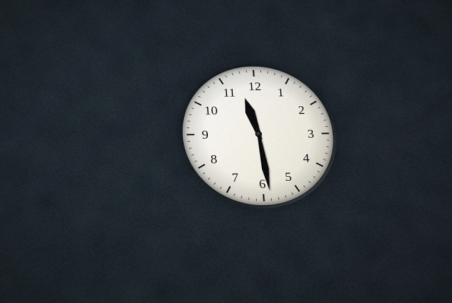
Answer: {"hour": 11, "minute": 29}
